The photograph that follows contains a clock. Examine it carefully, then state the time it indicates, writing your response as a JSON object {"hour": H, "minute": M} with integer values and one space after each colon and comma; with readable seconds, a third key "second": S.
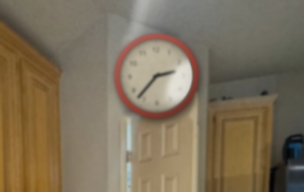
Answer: {"hour": 2, "minute": 37}
